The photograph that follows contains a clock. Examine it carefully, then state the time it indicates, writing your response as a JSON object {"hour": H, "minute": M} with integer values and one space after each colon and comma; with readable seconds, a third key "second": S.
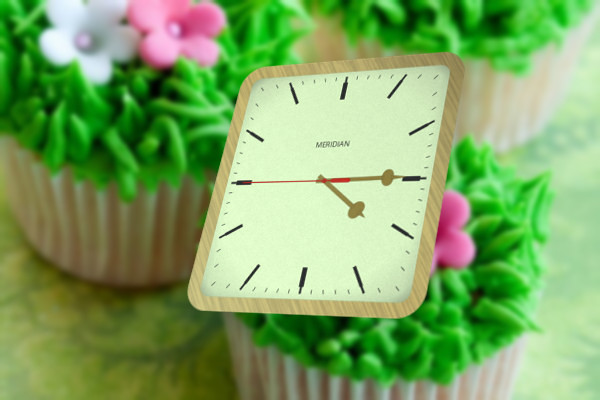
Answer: {"hour": 4, "minute": 14, "second": 45}
